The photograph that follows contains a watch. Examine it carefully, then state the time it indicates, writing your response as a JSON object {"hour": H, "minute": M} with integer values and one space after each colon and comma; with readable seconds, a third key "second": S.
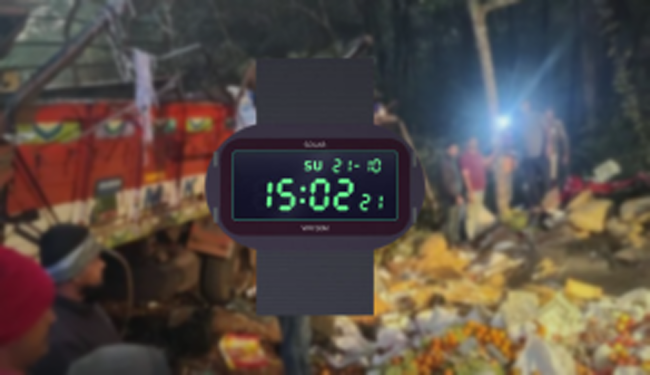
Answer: {"hour": 15, "minute": 2, "second": 21}
